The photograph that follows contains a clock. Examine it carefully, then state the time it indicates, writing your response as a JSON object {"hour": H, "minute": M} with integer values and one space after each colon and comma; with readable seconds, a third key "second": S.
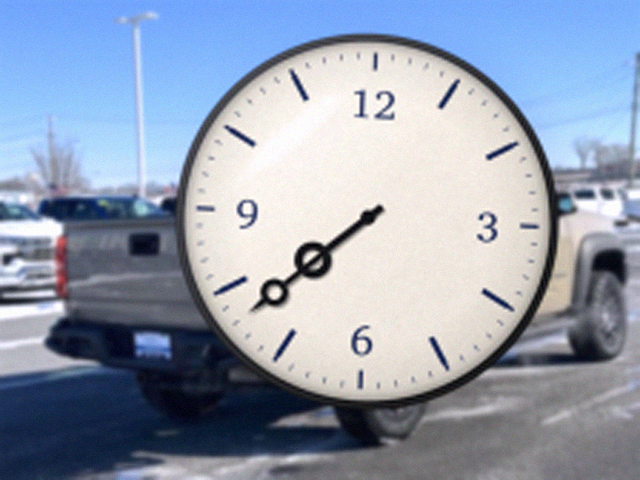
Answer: {"hour": 7, "minute": 38}
